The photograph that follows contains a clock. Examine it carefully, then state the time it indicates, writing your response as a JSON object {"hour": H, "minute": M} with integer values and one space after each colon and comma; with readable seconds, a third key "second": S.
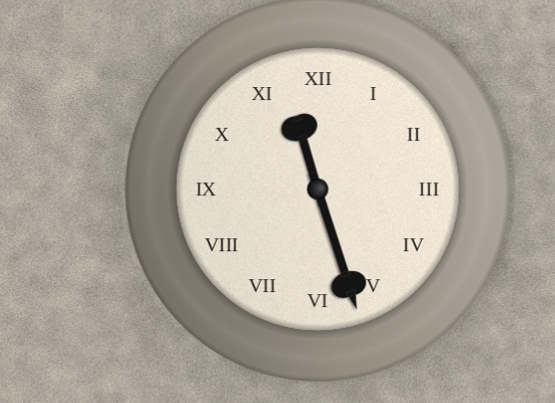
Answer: {"hour": 11, "minute": 27}
